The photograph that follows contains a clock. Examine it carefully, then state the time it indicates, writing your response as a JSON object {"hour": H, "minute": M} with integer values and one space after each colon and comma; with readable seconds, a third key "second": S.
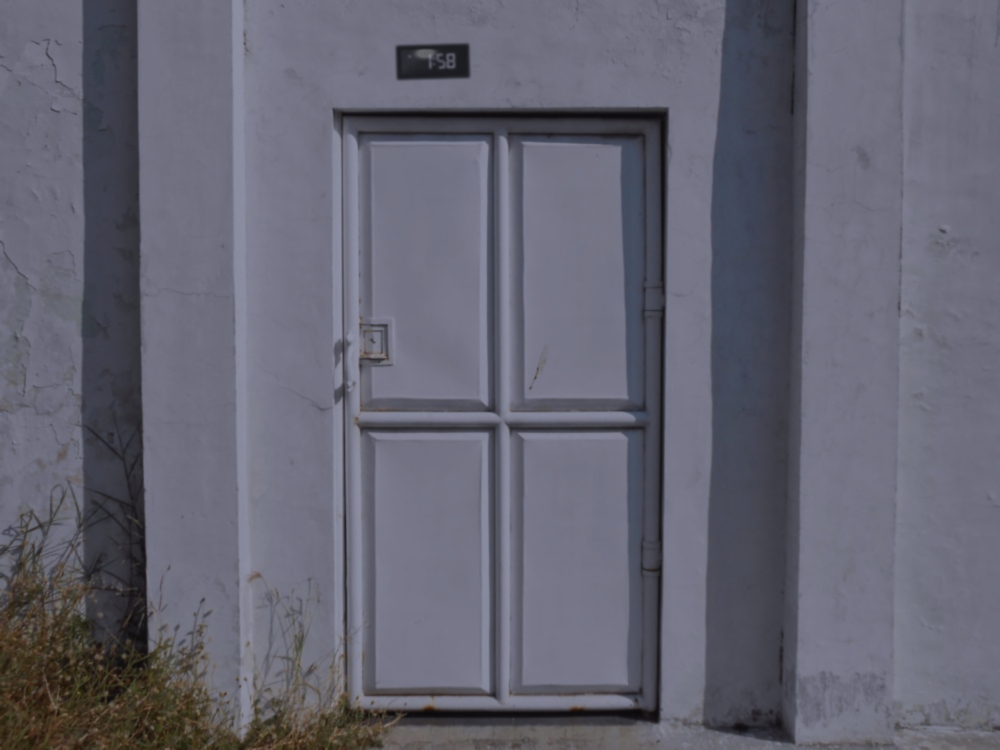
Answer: {"hour": 1, "minute": 58}
